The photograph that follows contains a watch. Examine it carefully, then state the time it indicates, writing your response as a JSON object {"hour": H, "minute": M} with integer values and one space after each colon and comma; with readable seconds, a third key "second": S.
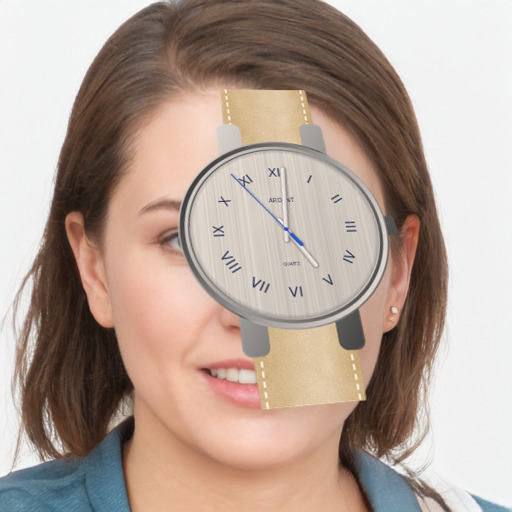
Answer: {"hour": 5, "minute": 0, "second": 54}
